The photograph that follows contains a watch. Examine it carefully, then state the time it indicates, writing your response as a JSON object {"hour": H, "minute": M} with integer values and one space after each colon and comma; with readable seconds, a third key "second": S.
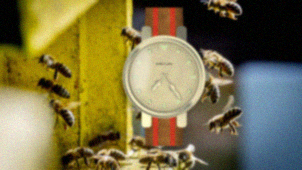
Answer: {"hour": 7, "minute": 24}
